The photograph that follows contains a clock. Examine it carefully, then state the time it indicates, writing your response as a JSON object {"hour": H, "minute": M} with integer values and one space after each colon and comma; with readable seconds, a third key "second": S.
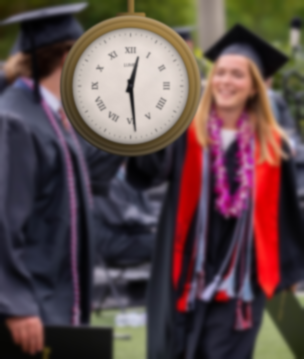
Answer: {"hour": 12, "minute": 29}
